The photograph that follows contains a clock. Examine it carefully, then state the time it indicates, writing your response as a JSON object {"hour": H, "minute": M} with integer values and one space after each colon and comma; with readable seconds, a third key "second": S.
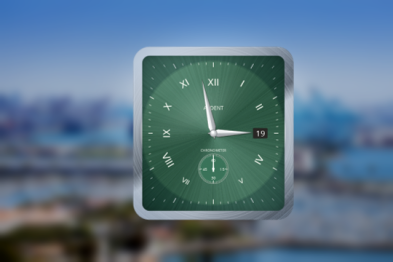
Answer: {"hour": 2, "minute": 58}
